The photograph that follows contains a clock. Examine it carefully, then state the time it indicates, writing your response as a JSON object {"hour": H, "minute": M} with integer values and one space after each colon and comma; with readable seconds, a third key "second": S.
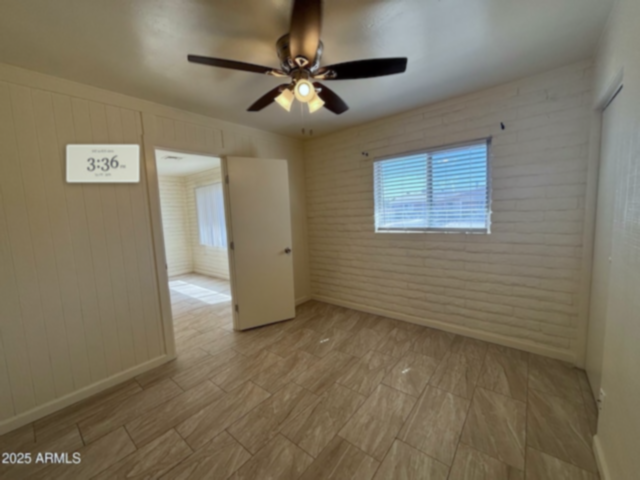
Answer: {"hour": 3, "minute": 36}
